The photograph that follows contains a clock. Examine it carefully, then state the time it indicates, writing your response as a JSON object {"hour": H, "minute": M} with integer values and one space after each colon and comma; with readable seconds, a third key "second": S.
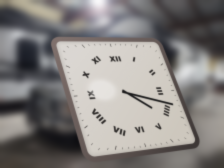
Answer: {"hour": 4, "minute": 18}
